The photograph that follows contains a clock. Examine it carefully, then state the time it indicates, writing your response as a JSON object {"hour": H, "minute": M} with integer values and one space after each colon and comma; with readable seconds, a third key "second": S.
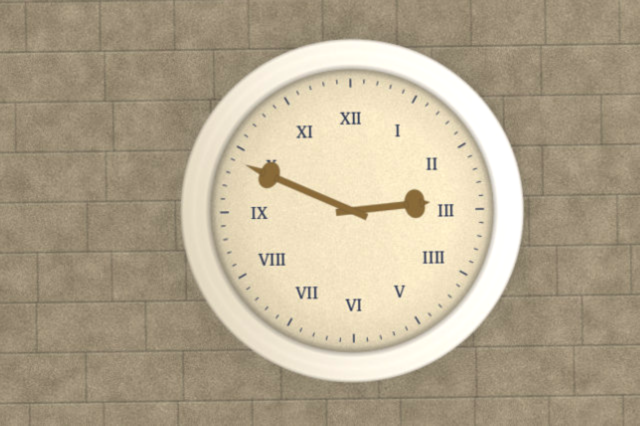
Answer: {"hour": 2, "minute": 49}
